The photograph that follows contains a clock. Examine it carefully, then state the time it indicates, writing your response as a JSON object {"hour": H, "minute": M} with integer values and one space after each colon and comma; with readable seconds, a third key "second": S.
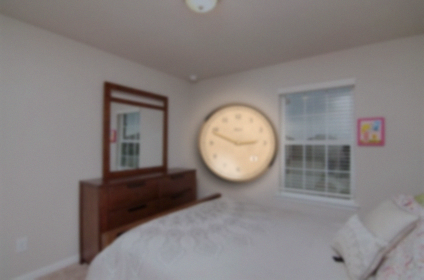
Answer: {"hour": 2, "minute": 49}
